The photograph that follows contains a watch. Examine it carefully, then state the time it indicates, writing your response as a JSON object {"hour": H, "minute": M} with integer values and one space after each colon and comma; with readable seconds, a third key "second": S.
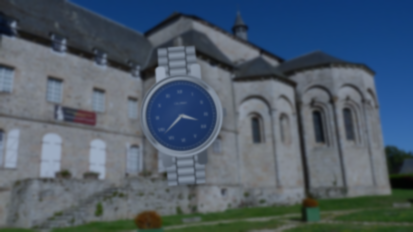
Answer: {"hour": 3, "minute": 38}
